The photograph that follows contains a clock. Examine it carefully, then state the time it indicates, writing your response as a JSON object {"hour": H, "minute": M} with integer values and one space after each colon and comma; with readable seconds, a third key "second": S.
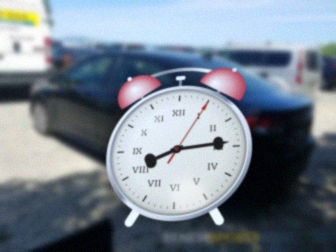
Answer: {"hour": 8, "minute": 14, "second": 5}
